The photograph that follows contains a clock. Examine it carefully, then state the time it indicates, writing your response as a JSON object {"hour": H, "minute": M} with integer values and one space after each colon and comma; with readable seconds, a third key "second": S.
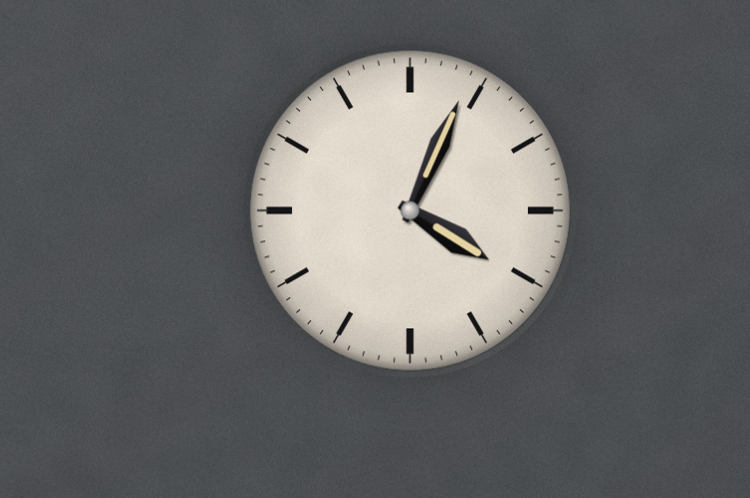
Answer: {"hour": 4, "minute": 4}
